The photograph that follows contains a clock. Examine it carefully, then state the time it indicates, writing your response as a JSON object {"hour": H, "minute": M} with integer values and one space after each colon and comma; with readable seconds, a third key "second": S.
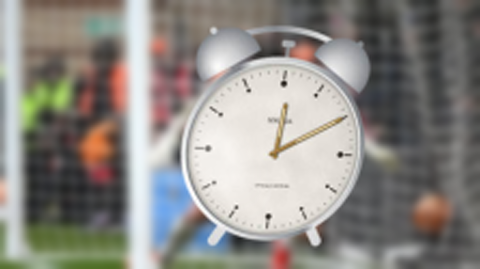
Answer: {"hour": 12, "minute": 10}
